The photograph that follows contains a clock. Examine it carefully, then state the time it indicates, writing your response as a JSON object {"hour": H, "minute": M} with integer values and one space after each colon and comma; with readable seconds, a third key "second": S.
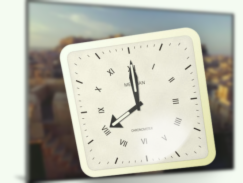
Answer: {"hour": 8, "minute": 0}
